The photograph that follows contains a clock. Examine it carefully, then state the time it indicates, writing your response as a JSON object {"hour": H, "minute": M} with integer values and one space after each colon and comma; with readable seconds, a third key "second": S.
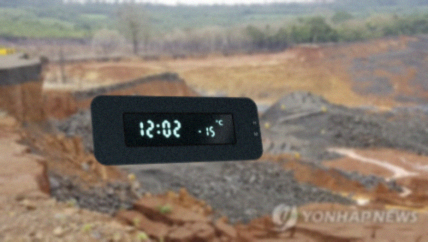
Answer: {"hour": 12, "minute": 2}
